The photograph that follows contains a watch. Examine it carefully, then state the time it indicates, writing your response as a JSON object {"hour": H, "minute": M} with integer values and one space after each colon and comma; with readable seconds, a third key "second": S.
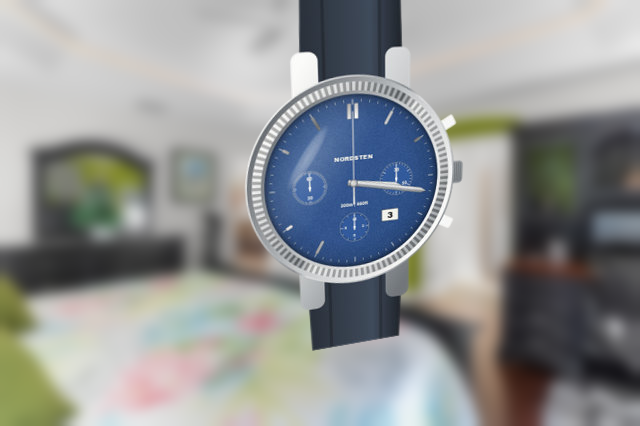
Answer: {"hour": 3, "minute": 17}
